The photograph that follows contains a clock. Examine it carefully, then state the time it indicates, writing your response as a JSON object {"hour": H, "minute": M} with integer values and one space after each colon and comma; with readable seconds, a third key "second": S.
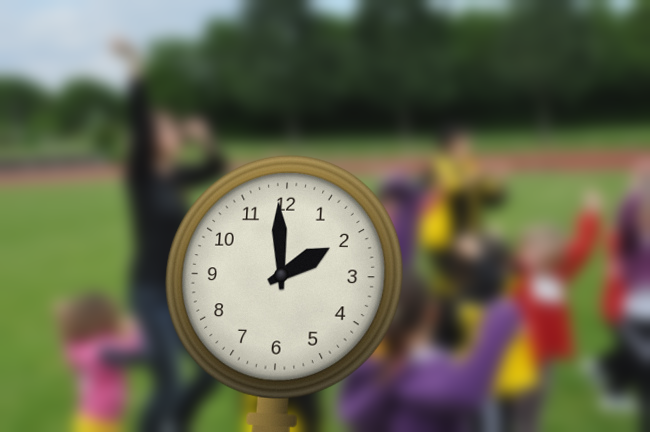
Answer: {"hour": 1, "minute": 59}
